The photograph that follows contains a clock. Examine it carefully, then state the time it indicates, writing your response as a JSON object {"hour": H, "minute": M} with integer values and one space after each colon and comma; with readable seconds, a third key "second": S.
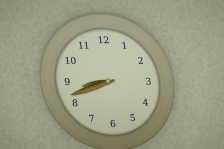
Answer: {"hour": 8, "minute": 42}
